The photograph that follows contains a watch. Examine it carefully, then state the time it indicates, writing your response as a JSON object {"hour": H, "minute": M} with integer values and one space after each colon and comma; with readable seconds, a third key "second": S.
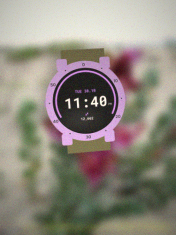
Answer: {"hour": 11, "minute": 40}
